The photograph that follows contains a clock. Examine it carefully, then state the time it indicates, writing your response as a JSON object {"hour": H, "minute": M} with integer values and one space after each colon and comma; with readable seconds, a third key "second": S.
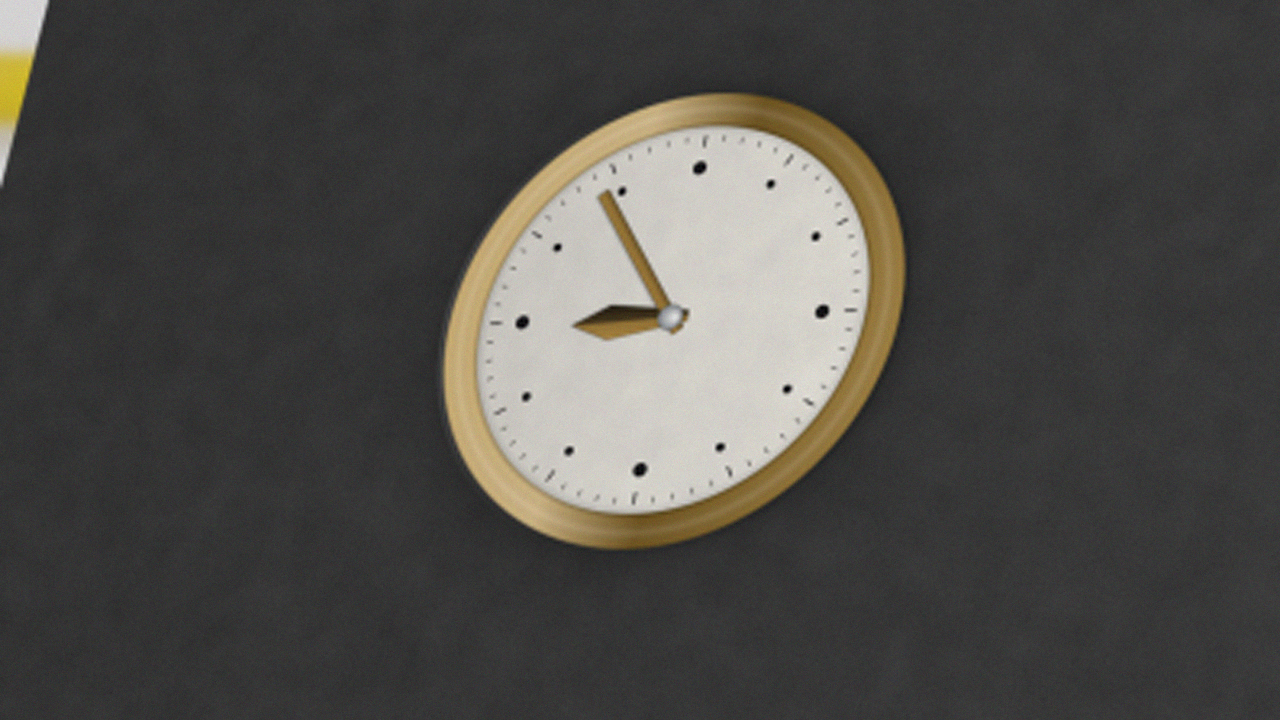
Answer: {"hour": 8, "minute": 54}
